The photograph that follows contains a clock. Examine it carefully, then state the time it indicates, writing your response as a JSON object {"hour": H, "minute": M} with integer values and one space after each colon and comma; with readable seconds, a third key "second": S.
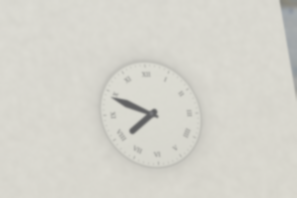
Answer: {"hour": 7, "minute": 49}
